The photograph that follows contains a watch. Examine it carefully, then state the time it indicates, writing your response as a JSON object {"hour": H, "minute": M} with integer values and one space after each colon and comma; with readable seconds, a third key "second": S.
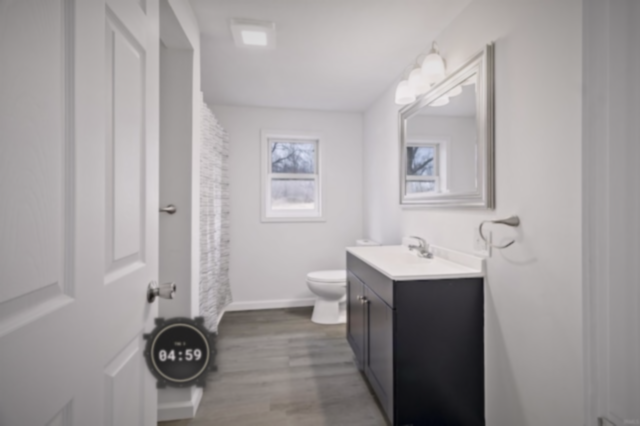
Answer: {"hour": 4, "minute": 59}
